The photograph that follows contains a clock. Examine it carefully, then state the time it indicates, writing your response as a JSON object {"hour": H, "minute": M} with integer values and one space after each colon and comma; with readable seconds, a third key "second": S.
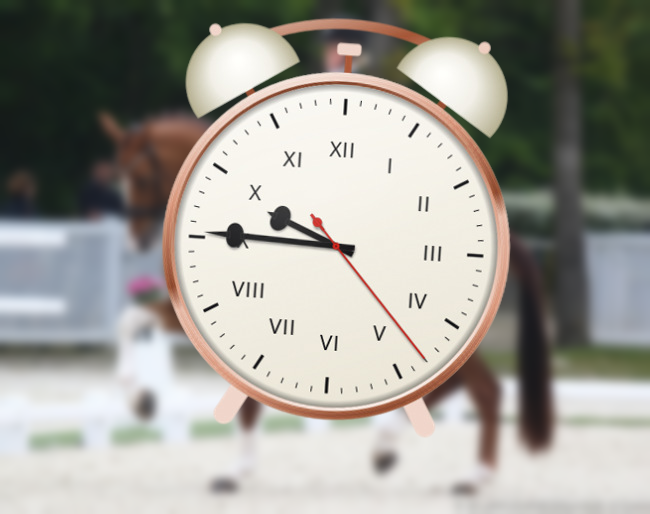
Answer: {"hour": 9, "minute": 45, "second": 23}
